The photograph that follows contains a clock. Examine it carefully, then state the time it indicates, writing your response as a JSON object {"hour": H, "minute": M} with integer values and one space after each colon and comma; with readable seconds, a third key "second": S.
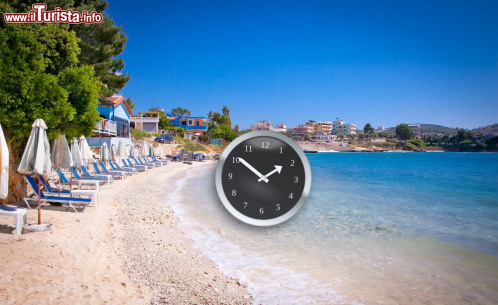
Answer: {"hour": 1, "minute": 51}
